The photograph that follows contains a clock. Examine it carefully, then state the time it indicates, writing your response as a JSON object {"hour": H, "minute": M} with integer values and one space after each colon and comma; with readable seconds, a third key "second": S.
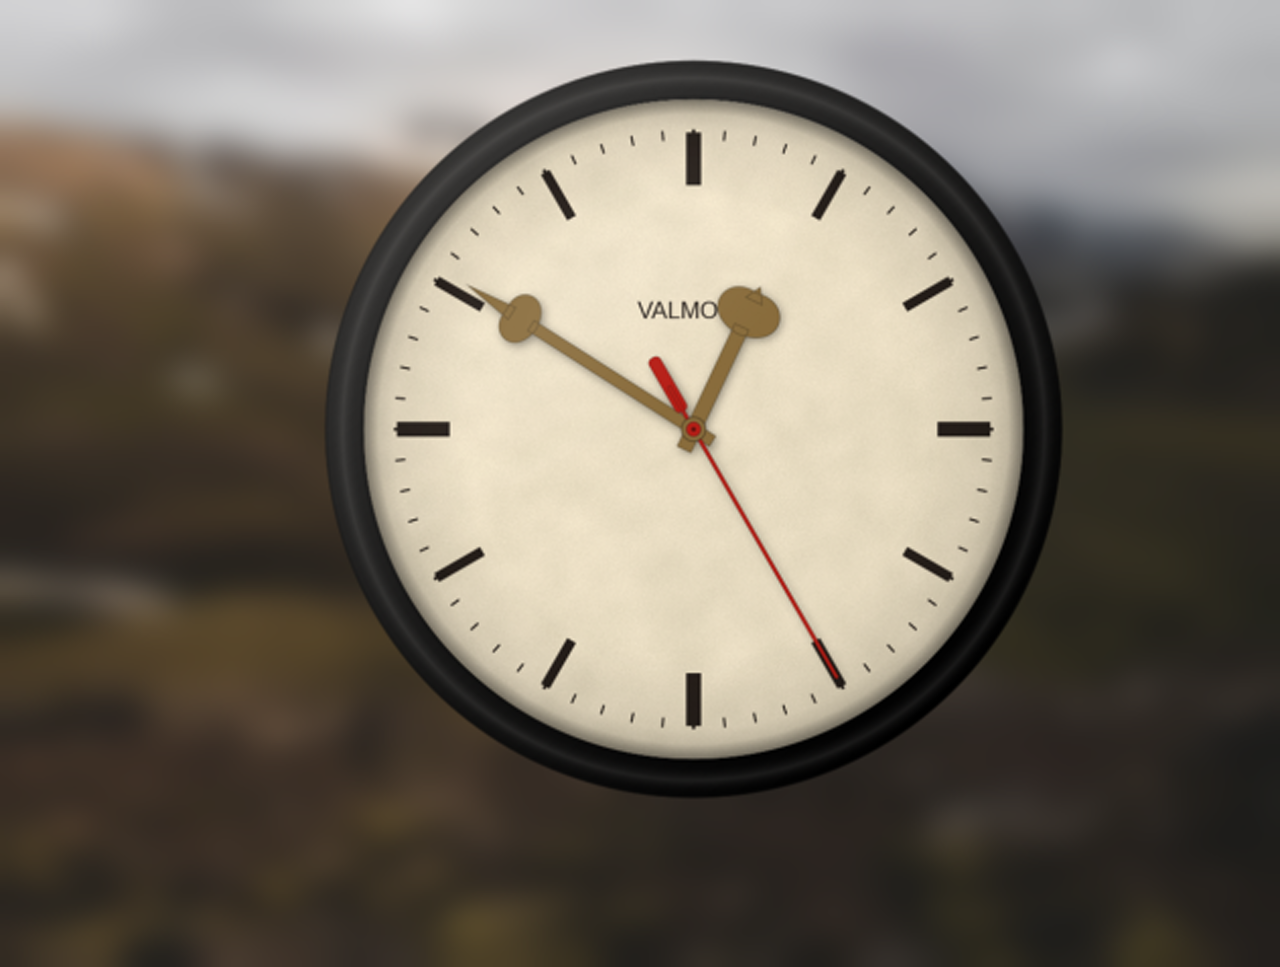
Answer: {"hour": 12, "minute": 50, "second": 25}
